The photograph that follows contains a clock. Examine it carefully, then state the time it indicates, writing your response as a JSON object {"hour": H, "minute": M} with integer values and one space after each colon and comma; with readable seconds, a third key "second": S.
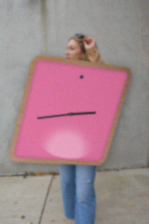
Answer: {"hour": 2, "minute": 43}
